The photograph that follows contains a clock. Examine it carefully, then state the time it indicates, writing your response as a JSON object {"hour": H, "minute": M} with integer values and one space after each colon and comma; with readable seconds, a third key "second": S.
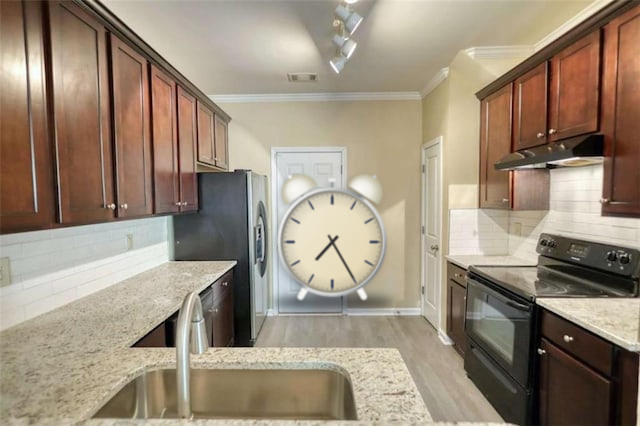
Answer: {"hour": 7, "minute": 25}
